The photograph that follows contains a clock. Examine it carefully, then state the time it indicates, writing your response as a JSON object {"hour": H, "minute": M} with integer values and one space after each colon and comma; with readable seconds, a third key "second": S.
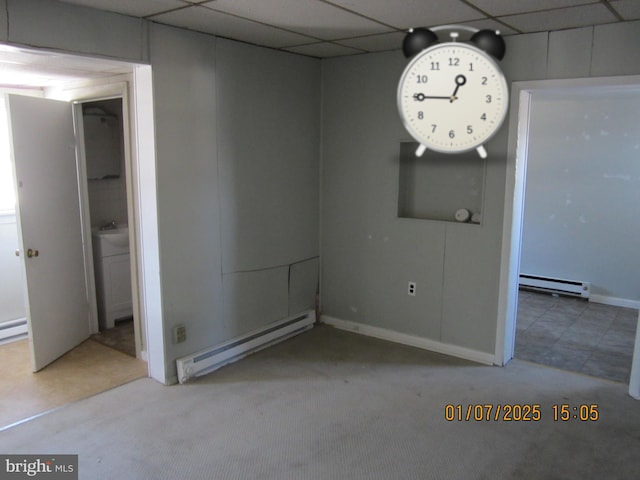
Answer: {"hour": 12, "minute": 45}
